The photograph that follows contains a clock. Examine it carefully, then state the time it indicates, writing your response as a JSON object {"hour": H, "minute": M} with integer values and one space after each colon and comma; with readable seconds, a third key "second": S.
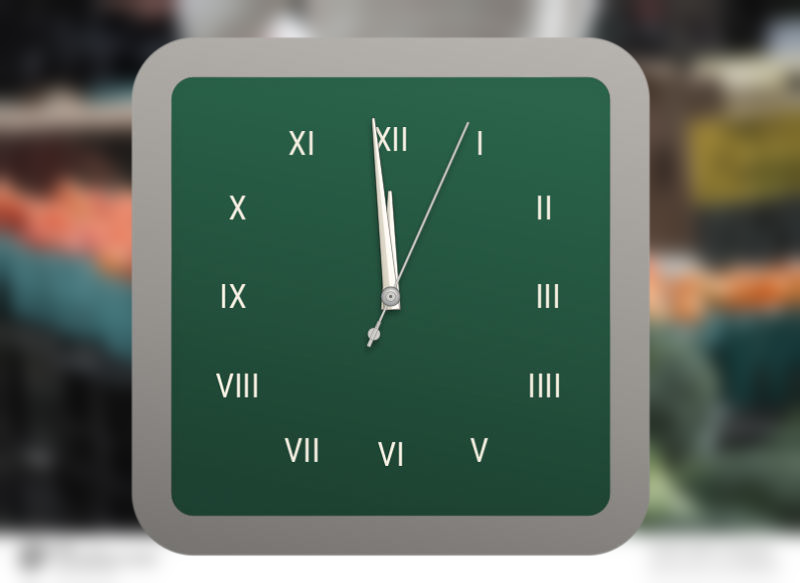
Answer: {"hour": 11, "minute": 59, "second": 4}
